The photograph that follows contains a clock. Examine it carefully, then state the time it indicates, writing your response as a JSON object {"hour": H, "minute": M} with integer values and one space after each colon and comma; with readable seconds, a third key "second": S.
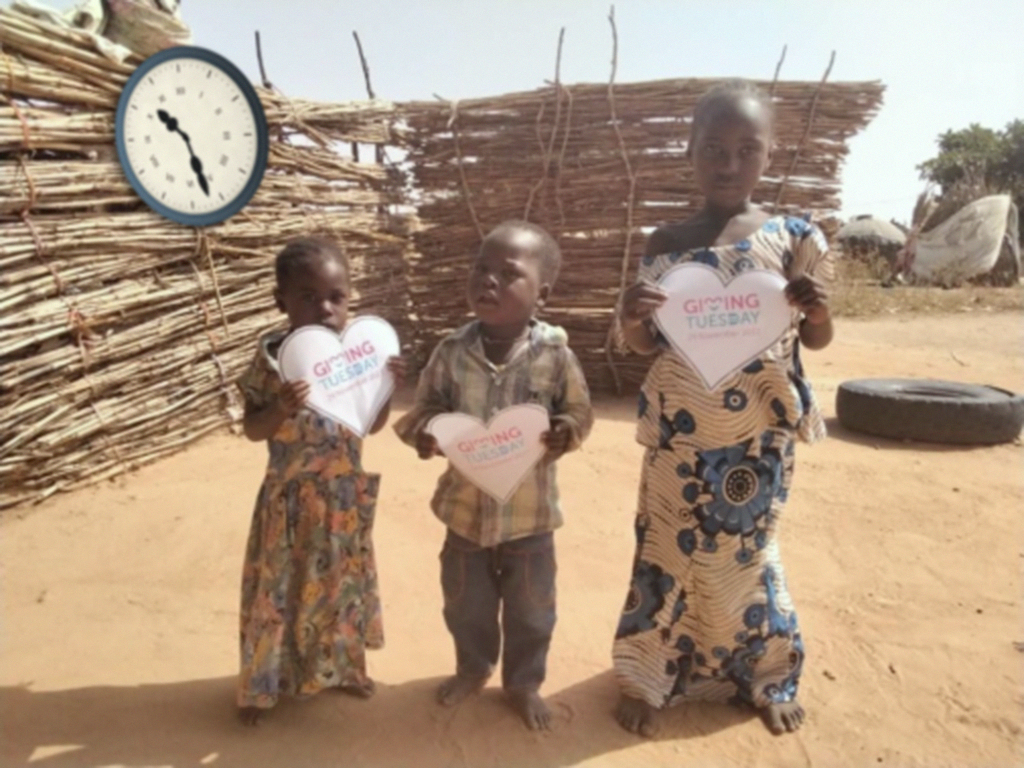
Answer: {"hour": 10, "minute": 27}
